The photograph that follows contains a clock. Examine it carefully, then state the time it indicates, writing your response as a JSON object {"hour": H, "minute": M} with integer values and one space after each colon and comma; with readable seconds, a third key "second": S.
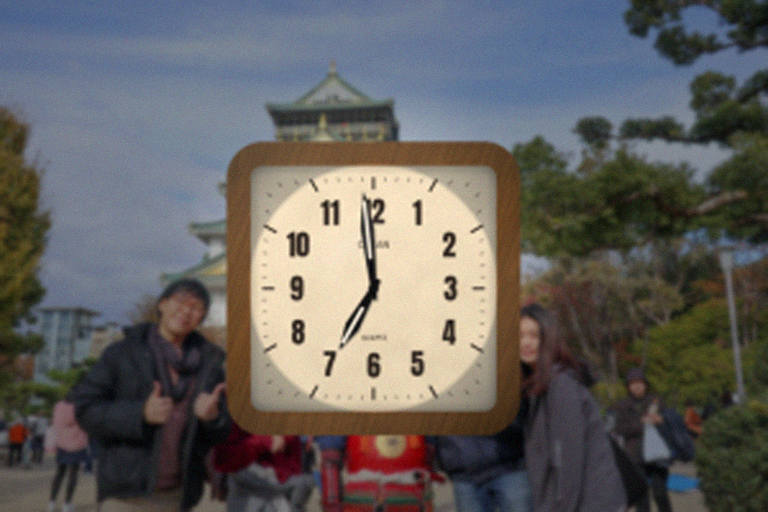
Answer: {"hour": 6, "minute": 59}
